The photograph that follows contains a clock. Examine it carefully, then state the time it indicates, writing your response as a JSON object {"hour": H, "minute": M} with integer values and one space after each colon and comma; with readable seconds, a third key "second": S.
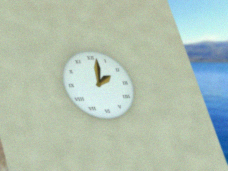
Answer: {"hour": 2, "minute": 2}
